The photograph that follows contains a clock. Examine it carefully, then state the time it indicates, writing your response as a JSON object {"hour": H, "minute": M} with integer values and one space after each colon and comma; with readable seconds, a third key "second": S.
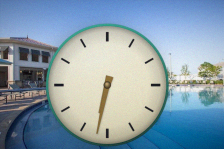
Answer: {"hour": 6, "minute": 32}
